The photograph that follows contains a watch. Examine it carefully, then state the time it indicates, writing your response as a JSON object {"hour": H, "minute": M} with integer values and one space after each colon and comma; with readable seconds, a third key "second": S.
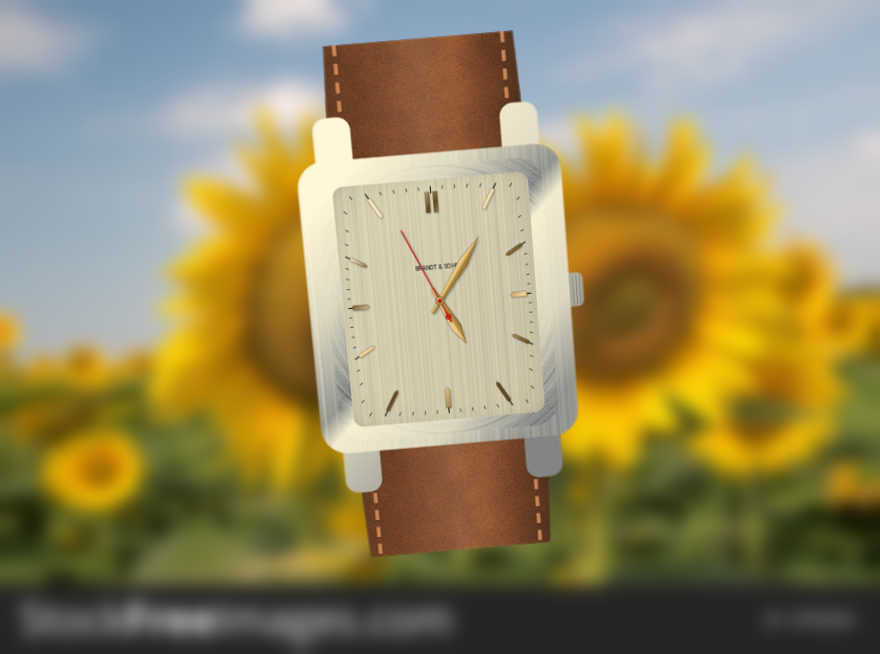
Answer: {"hour": 5, "minute": 5, "second": 56}
